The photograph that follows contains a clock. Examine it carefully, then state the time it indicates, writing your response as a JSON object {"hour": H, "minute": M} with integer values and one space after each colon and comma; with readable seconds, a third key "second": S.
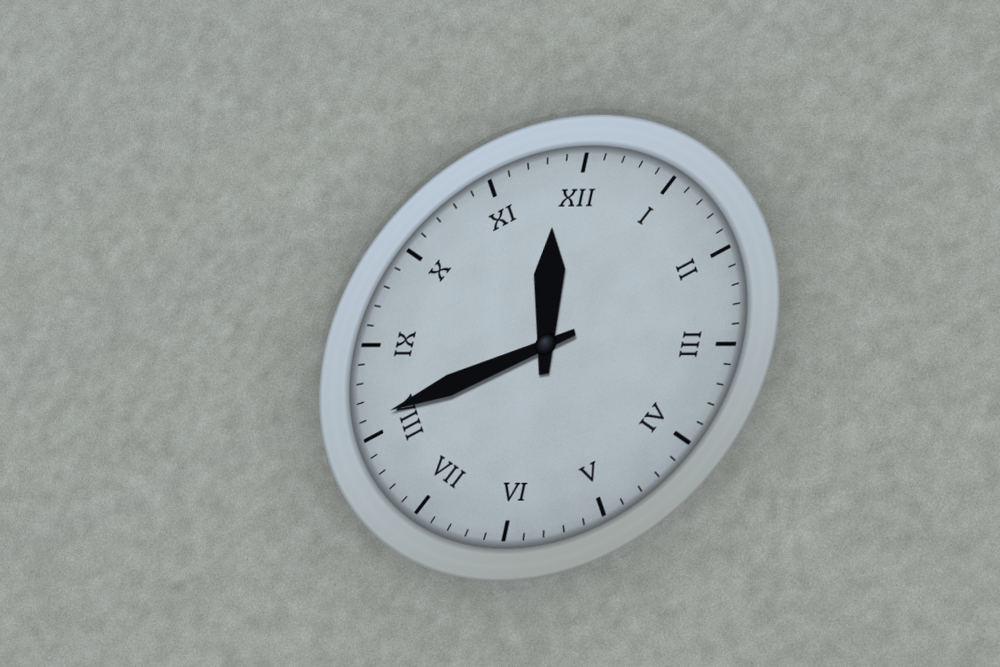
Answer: {"hour": 11, "minute": 41}
